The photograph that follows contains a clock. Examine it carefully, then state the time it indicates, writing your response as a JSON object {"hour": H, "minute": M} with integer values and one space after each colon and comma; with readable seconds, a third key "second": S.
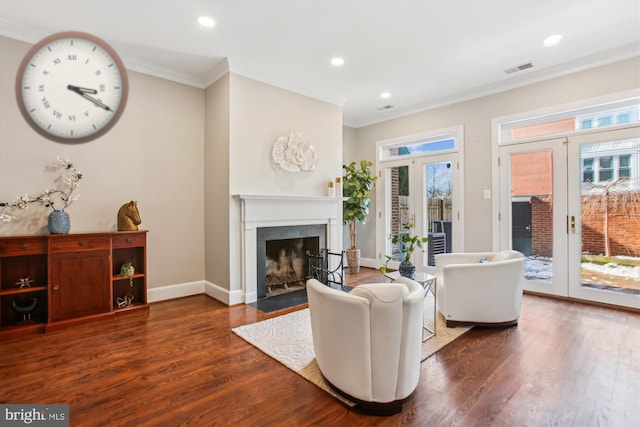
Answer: {"hour": 3, "minute": 20}
